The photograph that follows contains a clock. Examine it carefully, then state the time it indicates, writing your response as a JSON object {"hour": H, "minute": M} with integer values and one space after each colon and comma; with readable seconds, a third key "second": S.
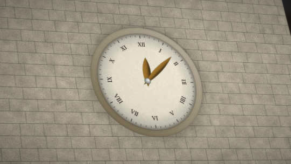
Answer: {"hour": 12, "minute": 8}
